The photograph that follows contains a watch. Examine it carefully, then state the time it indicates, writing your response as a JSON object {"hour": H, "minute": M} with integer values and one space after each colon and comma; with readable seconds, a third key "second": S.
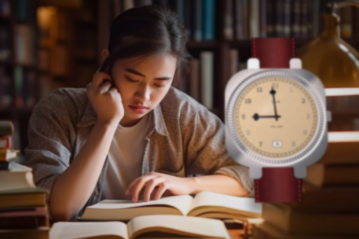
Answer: {"hour": 8, "minute": 59}
